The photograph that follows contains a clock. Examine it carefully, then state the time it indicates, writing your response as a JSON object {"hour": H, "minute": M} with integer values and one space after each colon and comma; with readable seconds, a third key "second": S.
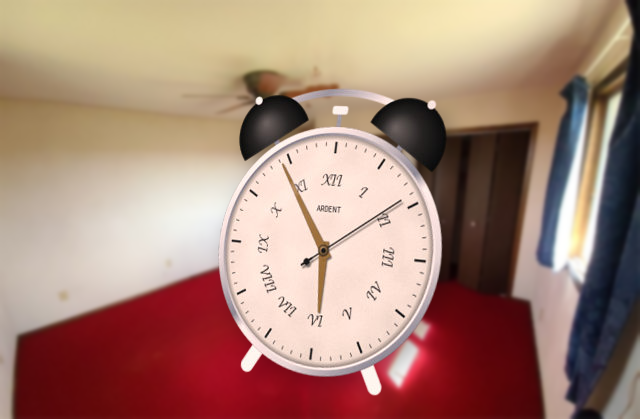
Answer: {"hour": 5, "minute": 54, "second": 9}
